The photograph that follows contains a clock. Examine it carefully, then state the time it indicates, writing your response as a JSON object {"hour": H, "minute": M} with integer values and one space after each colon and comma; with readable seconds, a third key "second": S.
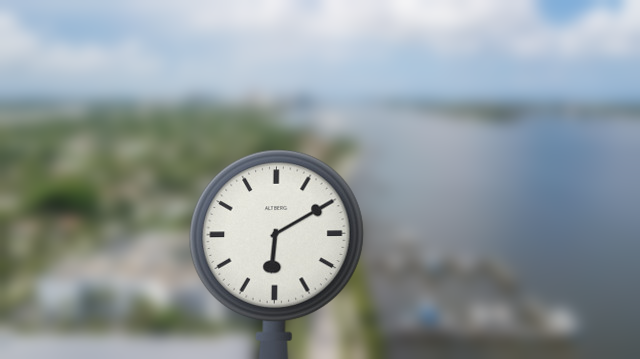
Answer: {"hour": 6, "minute": 10}
